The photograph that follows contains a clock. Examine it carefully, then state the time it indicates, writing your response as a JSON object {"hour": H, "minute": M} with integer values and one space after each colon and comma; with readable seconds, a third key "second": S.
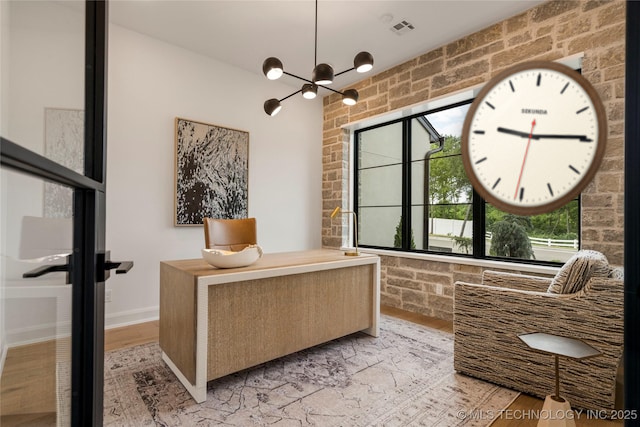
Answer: {"hour": 9, "minute": 14, "second": 31}
